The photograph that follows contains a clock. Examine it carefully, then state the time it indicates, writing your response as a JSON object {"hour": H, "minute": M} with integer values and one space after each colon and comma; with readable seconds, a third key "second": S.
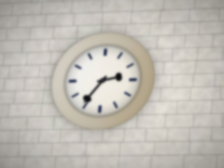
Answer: {"hour": 2, "minute": 36}
